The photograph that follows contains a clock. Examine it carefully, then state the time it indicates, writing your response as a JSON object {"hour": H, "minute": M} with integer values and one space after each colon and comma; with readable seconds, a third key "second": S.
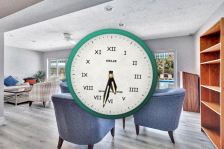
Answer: {"hour": 5, "minute": 32}
